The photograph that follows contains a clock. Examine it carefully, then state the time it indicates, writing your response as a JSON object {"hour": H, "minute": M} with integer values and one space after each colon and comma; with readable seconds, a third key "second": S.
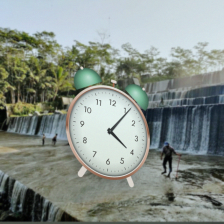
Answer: {"hour": 4, "minute": 6}
